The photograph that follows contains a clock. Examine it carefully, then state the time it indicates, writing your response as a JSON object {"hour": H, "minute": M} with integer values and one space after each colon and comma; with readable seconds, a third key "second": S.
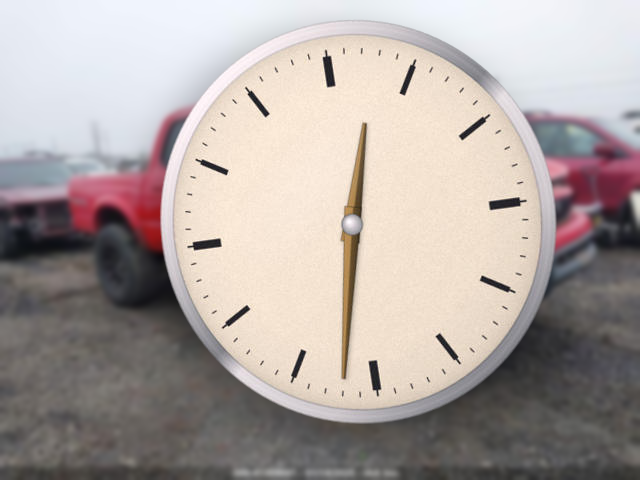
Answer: {"hour": 12, "minute": 32}
